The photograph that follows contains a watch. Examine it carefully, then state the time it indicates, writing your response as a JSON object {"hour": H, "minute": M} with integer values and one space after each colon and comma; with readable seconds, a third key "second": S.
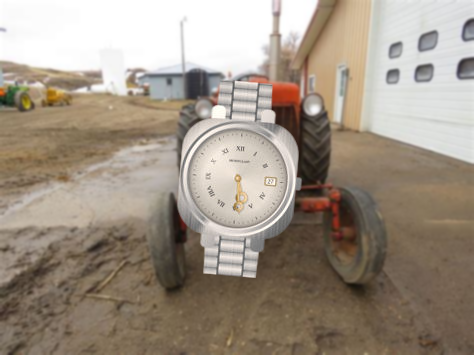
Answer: {"hour": 5, "minute": 29}
